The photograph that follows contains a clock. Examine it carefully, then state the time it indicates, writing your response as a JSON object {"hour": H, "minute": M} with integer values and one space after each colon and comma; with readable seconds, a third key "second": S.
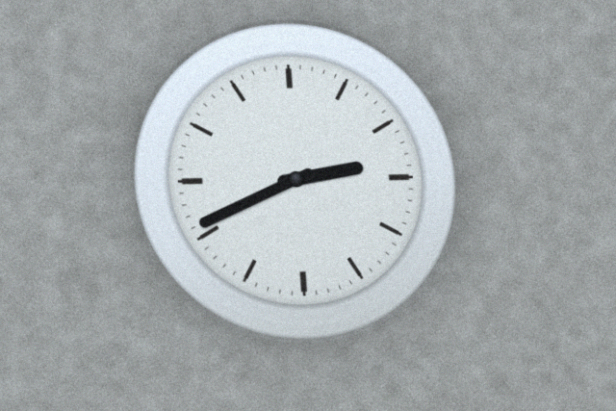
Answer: {"hour": 2, "minute": 41}
